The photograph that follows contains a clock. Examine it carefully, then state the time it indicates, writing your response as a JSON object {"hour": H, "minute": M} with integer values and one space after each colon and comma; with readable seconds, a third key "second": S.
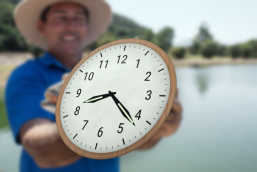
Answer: {"hour": 8, "minute": 22}
